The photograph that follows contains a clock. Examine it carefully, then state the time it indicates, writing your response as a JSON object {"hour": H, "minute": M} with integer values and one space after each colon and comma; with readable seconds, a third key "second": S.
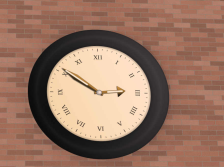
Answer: {"hour": 2, "minute": 51}
